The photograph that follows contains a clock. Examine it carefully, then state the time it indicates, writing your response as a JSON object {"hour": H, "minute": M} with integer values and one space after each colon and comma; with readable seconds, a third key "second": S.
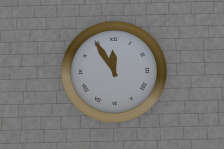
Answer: {"hour": 11, "minute": 55}
